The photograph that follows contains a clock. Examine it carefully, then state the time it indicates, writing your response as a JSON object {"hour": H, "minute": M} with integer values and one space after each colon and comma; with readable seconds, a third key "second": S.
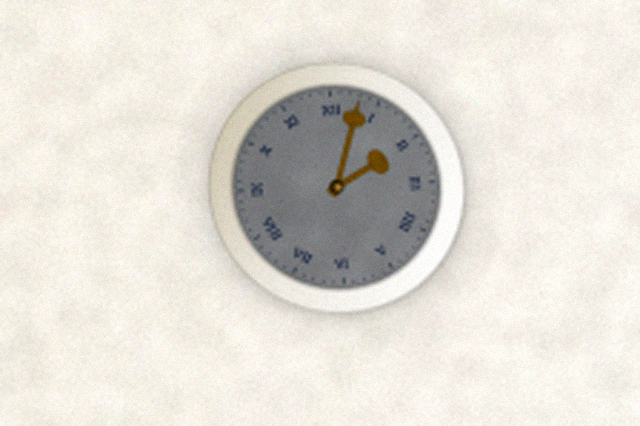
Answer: {"hour": 2, "minute": 3}
